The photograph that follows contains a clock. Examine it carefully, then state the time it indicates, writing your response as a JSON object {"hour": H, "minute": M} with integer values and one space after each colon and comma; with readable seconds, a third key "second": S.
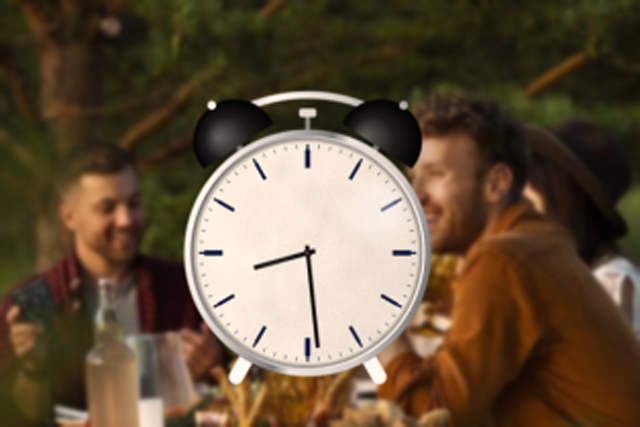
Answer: {"hour": 8, "minute": 29}
